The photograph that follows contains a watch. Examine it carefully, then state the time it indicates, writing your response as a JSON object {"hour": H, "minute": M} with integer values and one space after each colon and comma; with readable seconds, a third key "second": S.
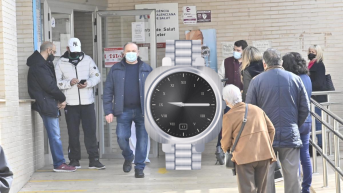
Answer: {"hour": 9, "minute": 15}
